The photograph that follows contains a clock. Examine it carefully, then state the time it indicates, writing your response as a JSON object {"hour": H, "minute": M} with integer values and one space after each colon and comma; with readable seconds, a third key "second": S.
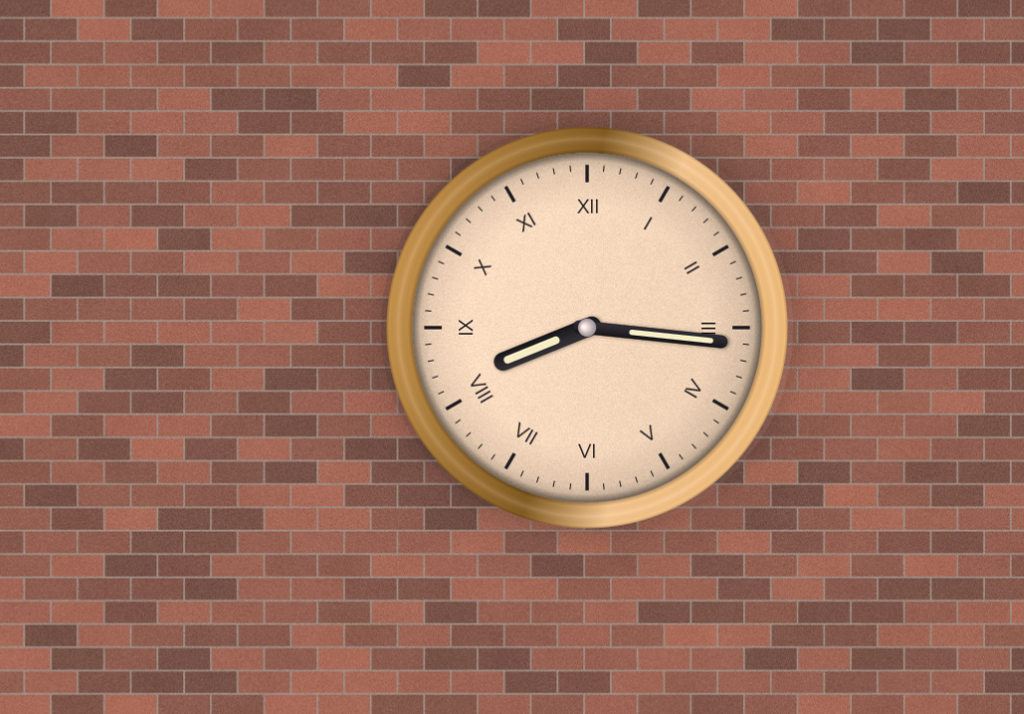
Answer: {"hour": 8, "minute": 16}
